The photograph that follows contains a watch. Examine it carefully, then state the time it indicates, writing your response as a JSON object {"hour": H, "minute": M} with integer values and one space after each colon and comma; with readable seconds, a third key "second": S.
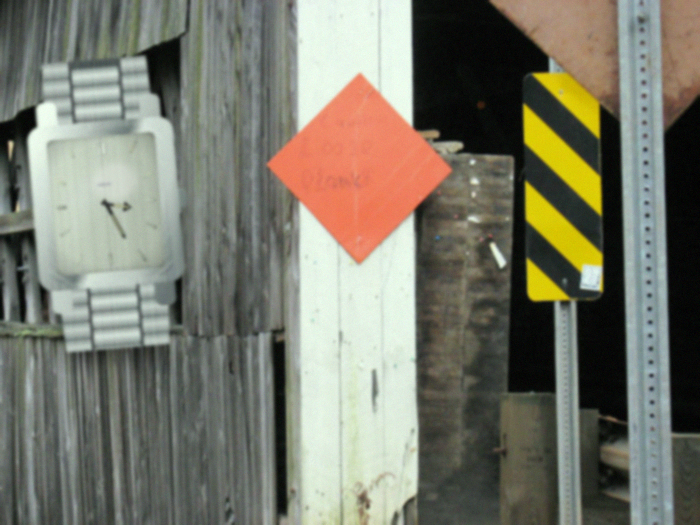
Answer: {"hour": 3, "minute": 26}
